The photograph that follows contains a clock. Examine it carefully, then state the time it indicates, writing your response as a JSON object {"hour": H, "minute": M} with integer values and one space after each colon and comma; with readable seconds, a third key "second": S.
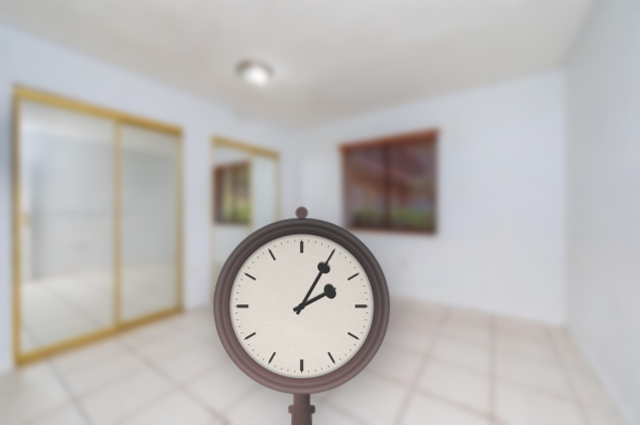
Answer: {"hour": 2, "minute": 5}
